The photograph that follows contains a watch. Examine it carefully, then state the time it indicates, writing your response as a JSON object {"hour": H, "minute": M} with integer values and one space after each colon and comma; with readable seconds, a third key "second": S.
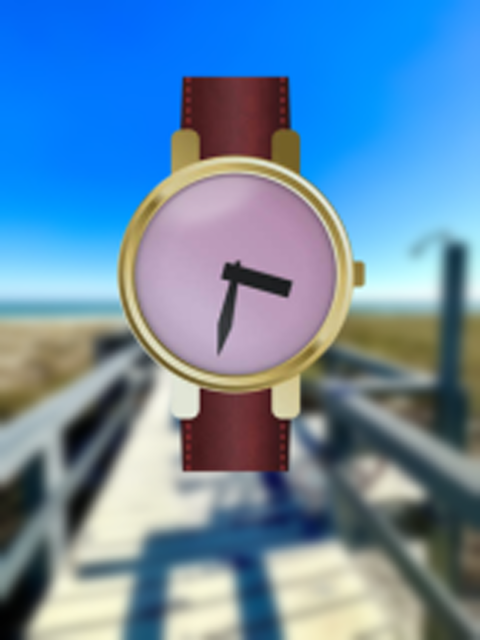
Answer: {"hour": 3, "minute": 32}
